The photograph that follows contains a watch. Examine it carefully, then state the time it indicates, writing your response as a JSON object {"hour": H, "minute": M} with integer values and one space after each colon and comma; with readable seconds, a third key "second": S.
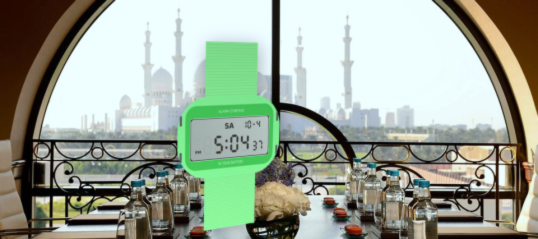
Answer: {"hour": 5, "minute": 4, "second": 37}
